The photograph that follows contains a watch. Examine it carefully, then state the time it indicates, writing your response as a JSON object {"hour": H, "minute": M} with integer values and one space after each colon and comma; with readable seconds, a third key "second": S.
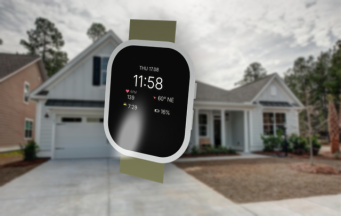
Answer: {"hour": 11, "minute": 58}
